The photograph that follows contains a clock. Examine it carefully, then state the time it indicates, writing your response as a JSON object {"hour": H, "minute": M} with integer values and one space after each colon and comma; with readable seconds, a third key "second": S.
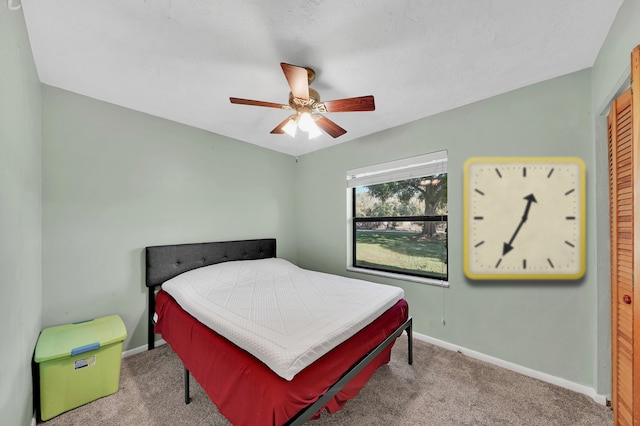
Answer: {"hour": 12, "minute": 35}
